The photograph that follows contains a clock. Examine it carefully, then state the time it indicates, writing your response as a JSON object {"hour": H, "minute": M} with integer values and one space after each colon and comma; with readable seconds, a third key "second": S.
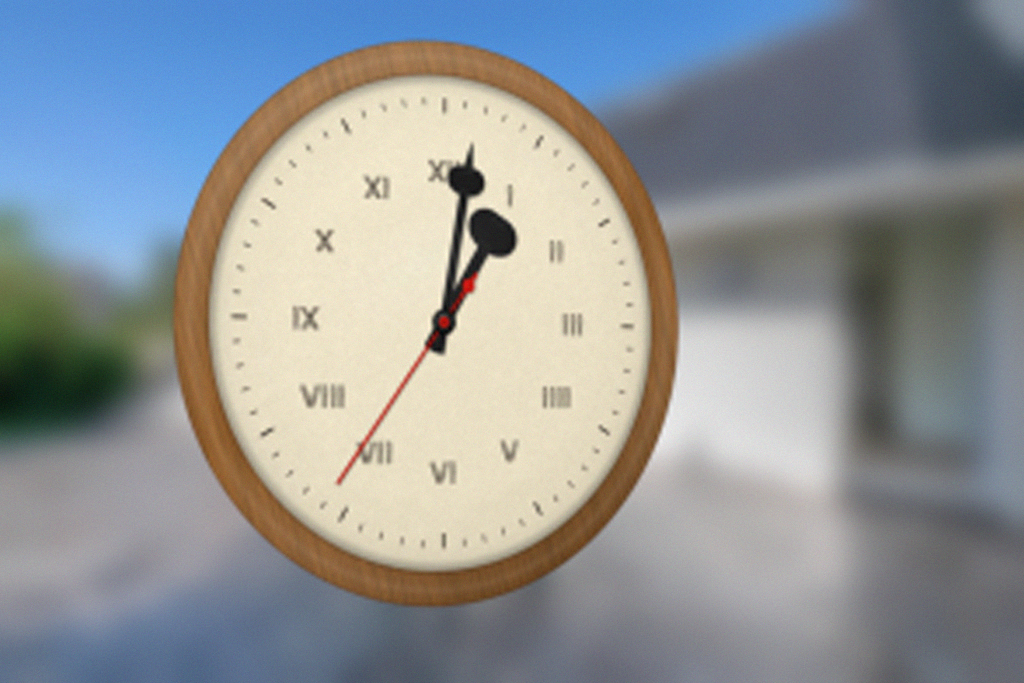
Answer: {"hour": 1, "minute": 1, "second": 36}
